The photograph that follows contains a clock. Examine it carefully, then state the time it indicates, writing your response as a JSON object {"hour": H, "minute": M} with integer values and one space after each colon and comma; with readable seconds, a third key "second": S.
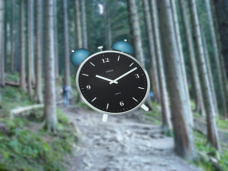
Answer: {"hour": 10, "minute": 12}
